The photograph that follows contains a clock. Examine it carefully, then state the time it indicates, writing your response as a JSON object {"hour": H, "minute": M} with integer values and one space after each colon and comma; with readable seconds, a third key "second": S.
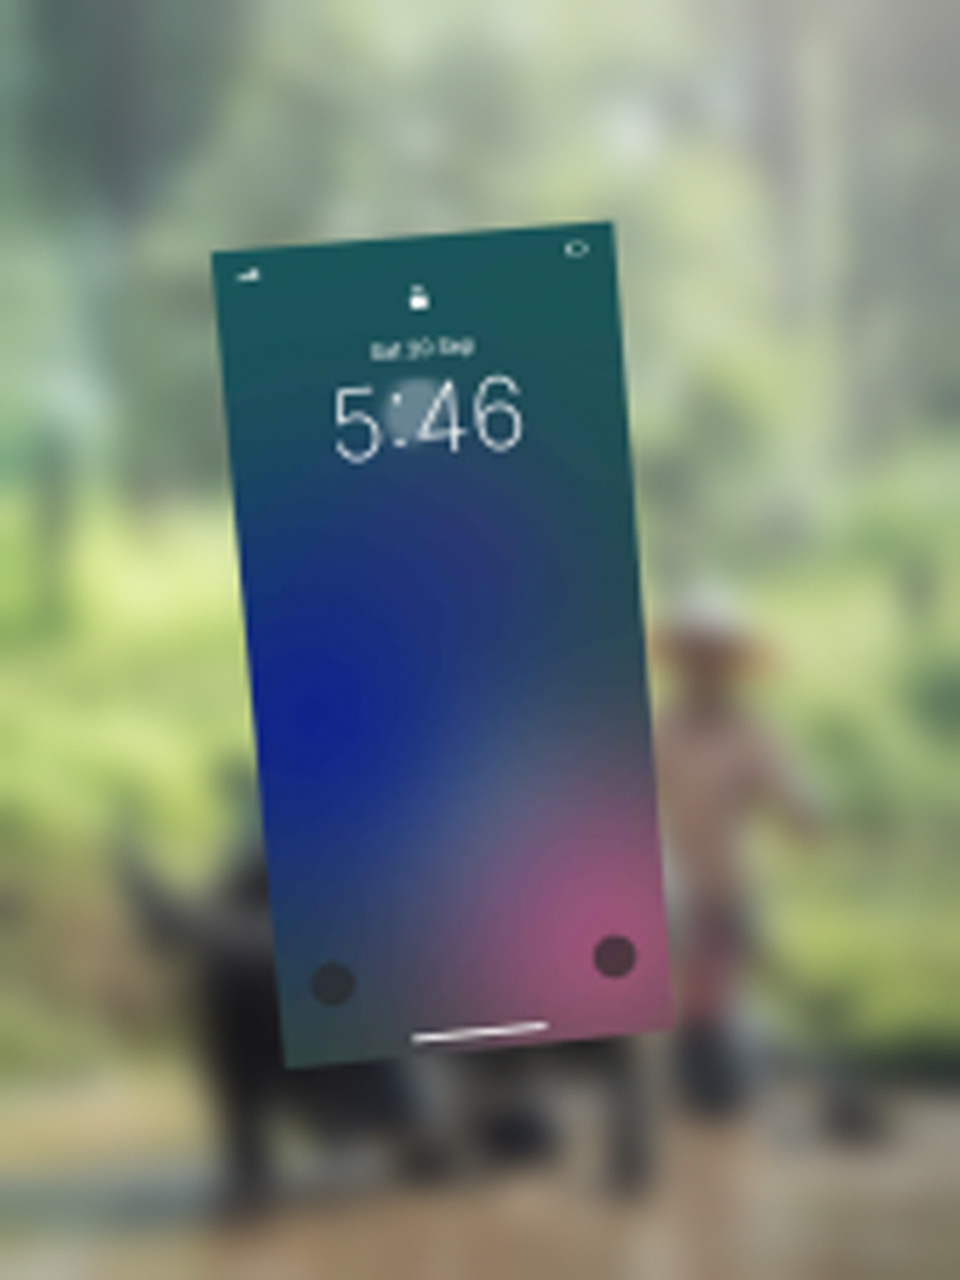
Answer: {"hour": 5, "minute": 46}
